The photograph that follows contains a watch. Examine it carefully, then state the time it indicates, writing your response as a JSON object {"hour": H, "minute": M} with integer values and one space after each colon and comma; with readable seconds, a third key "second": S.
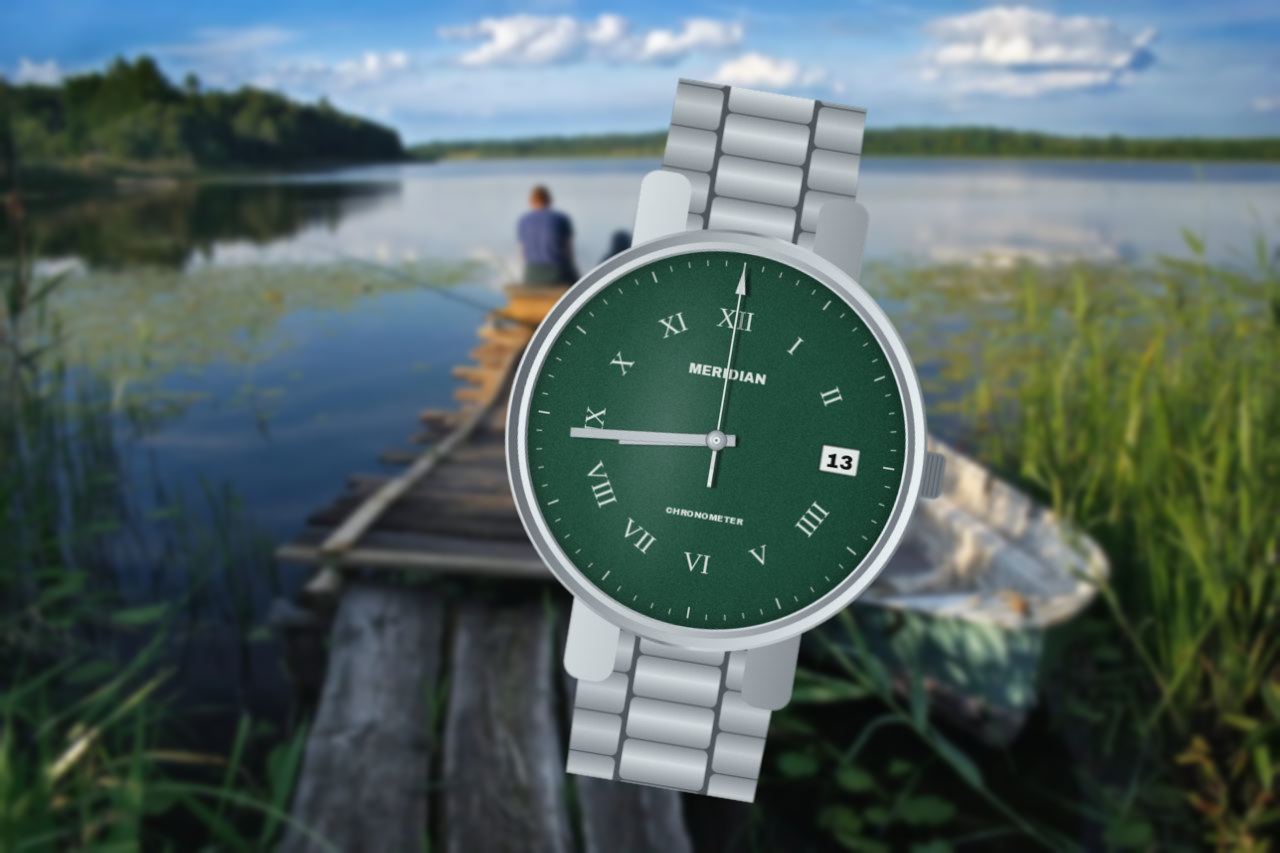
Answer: {"hour": 8, "minute": 44, "second": 0}
